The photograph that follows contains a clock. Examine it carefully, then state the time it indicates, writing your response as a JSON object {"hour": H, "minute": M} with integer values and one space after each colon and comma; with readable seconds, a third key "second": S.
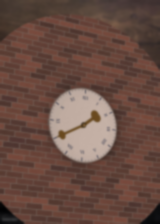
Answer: {"hour": 1, "minute": 40}
